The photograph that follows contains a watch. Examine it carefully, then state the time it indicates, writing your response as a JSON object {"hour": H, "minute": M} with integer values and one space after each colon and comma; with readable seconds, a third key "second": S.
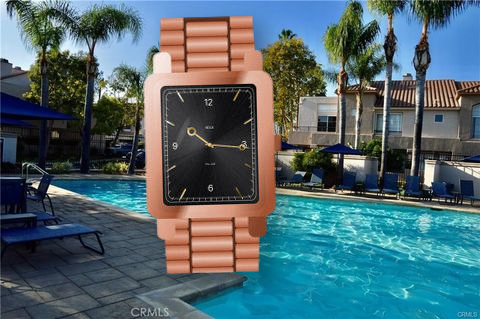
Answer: {"hour": 10, "minute": 16}
